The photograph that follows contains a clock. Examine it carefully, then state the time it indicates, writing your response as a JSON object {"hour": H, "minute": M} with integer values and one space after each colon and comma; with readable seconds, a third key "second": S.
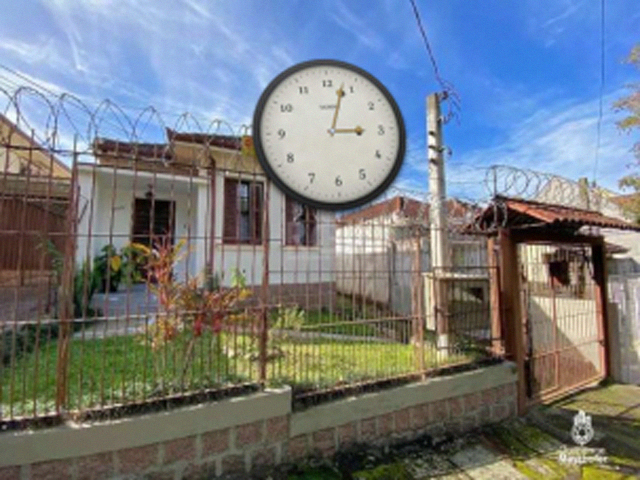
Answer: {"hour": 3, "minute": 3}
